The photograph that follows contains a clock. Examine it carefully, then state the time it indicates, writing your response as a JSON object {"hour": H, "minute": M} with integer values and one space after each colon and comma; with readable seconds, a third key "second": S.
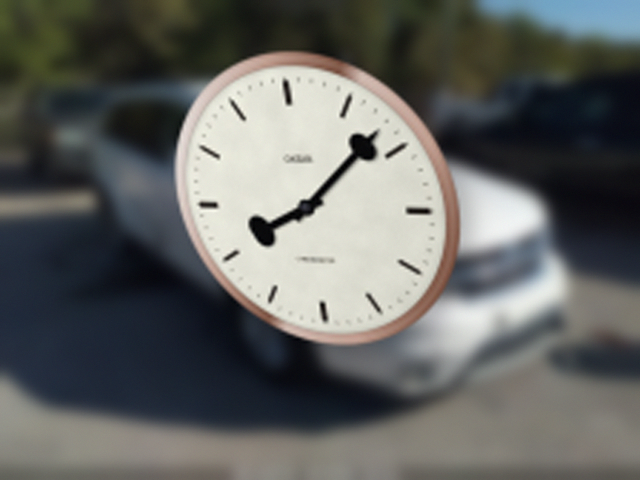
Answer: {"hour": 8, "minute": 8}
